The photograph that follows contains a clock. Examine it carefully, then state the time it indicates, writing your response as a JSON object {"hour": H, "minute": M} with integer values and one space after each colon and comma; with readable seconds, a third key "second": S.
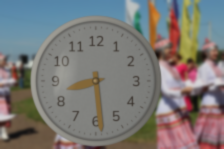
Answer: {"hour": 8, "minute": 29}
